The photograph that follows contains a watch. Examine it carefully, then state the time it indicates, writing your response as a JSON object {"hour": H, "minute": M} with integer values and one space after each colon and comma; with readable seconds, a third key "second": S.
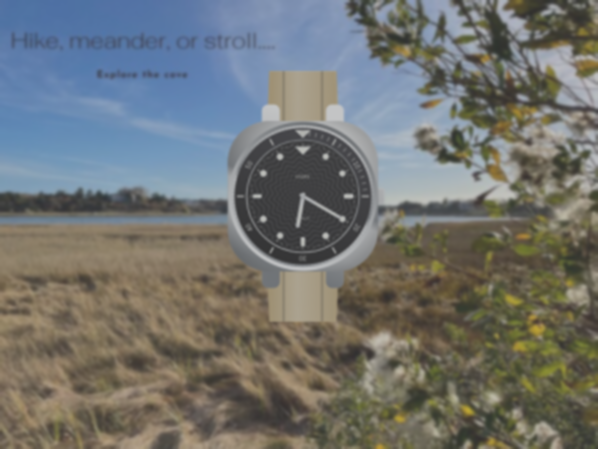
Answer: {"hour": 6, "minute": 20}
